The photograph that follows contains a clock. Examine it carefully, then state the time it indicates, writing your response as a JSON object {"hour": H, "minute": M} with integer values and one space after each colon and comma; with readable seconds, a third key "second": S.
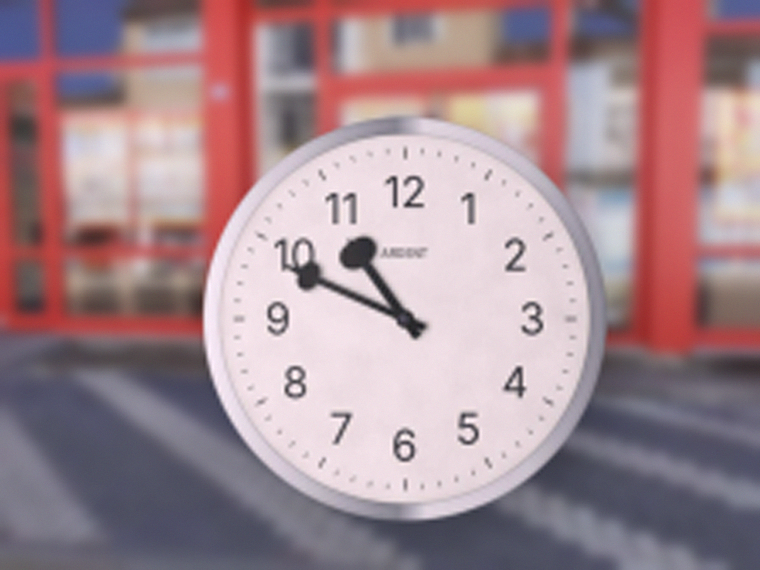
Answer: {"hour": 10, "minute": 49}
